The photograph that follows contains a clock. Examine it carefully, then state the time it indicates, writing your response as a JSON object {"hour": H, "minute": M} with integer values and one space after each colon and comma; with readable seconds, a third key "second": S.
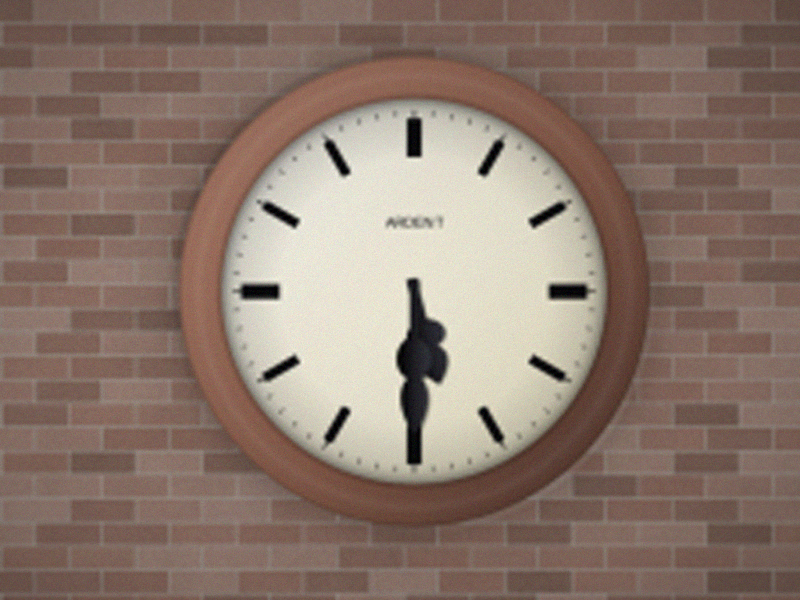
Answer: {"hour": 5, "minute": 30}
